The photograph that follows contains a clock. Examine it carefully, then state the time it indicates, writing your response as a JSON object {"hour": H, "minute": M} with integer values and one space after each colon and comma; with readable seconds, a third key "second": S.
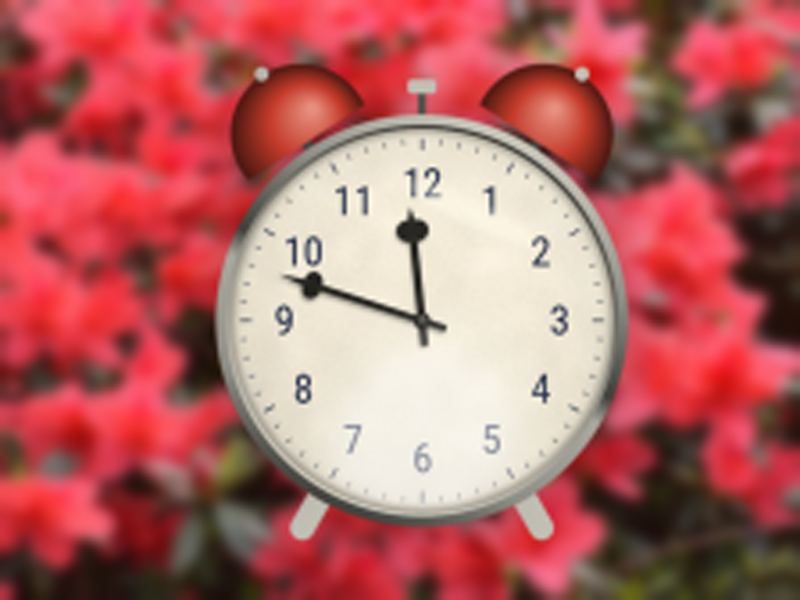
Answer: {"hour": 11, "minute": 48}
